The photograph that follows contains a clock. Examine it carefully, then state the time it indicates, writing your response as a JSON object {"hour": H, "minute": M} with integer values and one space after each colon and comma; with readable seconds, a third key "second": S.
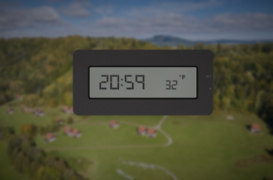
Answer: {"hour": 20, "minute": 59}
